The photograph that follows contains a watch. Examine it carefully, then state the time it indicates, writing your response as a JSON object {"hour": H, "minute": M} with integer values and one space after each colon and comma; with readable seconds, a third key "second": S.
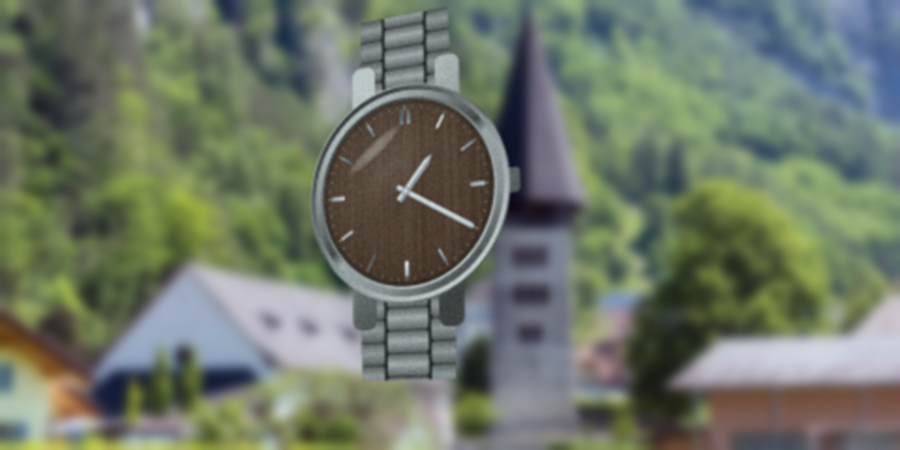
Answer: {"hour": 1, "minute": 20}
